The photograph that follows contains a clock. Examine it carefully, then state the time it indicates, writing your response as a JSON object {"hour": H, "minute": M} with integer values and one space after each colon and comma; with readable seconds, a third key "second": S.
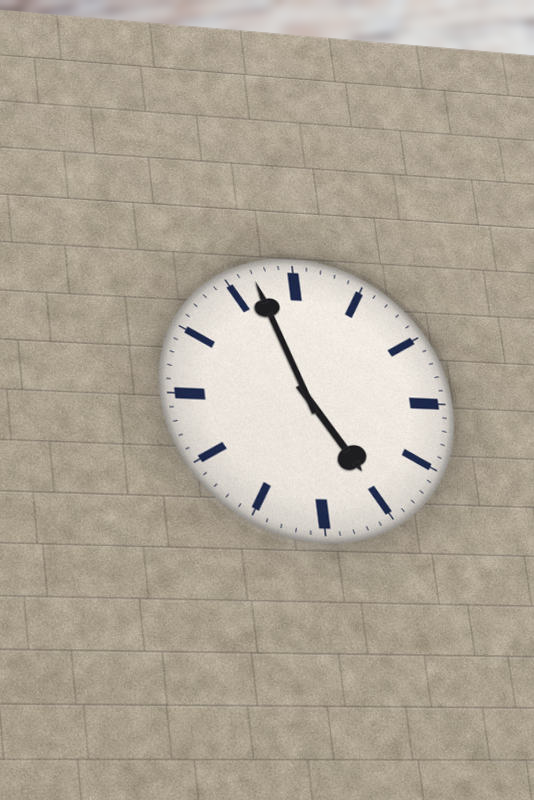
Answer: {"hour": 4, "minute": 57}
